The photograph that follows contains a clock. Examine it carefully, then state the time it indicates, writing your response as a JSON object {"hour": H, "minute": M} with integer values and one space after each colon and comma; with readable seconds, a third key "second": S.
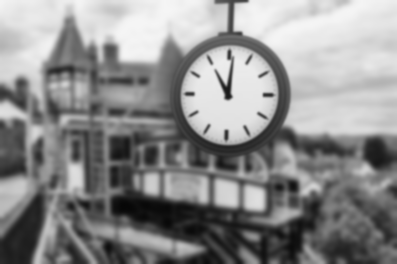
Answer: {"hour": 11, "minute": 1}
